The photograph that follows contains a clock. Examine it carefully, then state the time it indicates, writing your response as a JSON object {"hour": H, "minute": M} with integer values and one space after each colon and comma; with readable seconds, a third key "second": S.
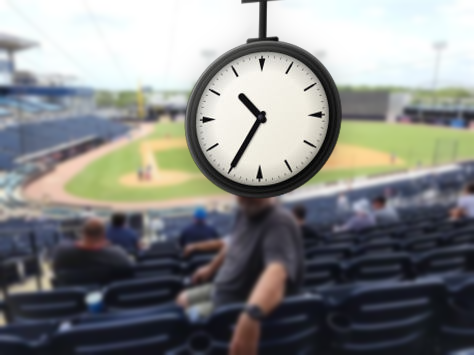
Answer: {"hour": 10, "minute": 35}
